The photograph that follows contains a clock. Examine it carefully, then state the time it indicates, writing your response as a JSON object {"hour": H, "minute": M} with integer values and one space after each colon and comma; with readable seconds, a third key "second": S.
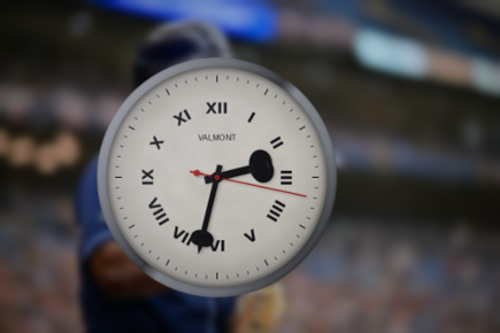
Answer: {"hour": 2, "minute": 32, "second": 17}
